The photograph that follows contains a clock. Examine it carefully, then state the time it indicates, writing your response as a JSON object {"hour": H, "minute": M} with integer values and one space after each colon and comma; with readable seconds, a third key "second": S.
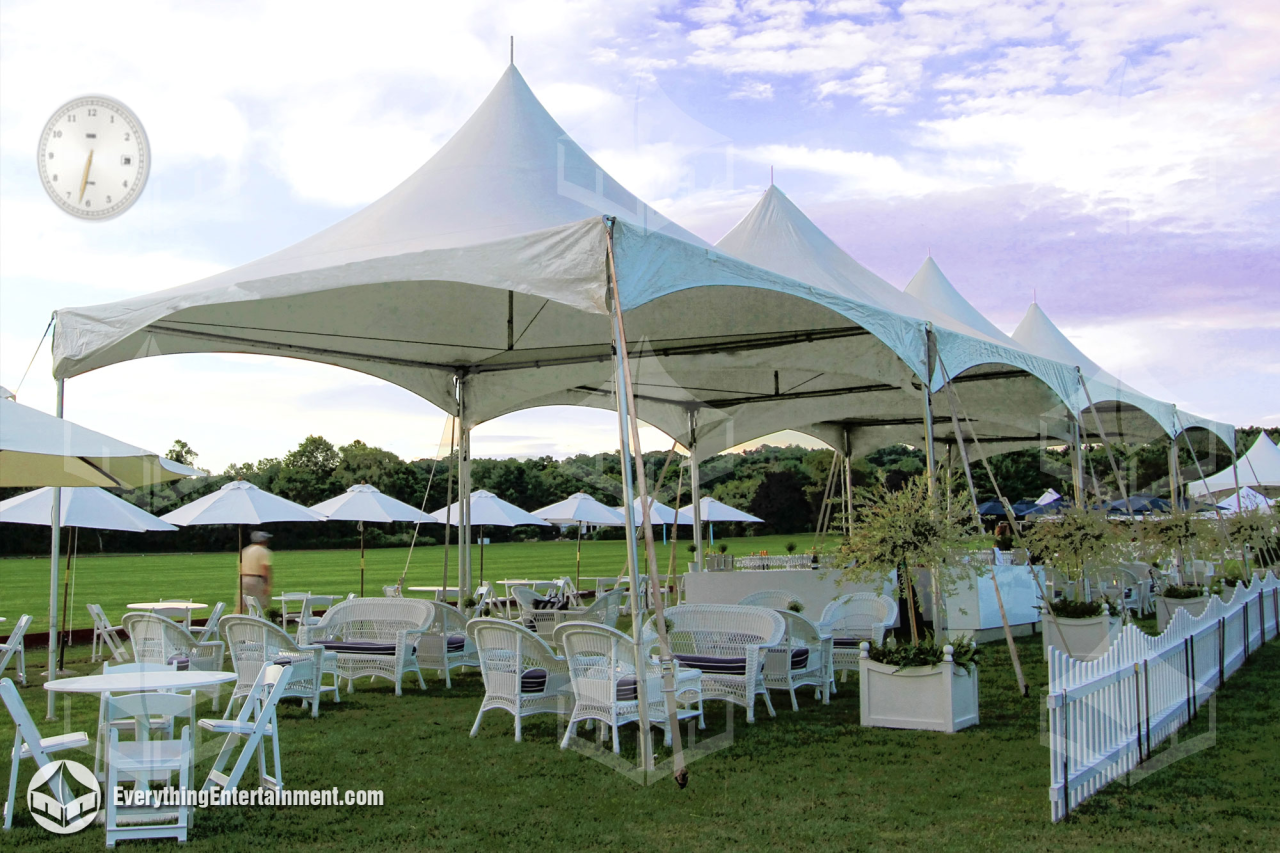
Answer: {"hour": 6, "minute": 32}
